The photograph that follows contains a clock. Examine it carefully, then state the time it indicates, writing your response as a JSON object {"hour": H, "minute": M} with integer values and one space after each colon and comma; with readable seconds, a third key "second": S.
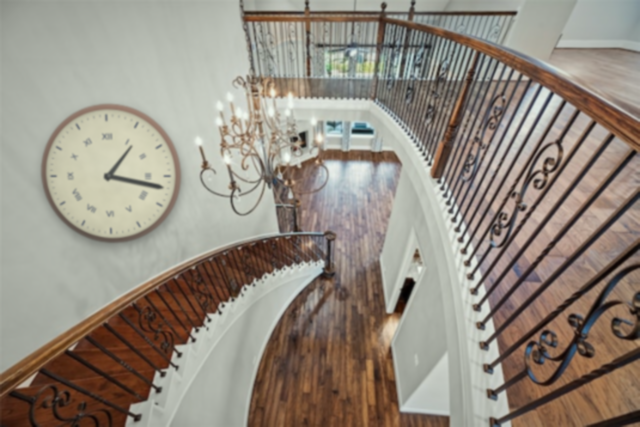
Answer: {"hour": 1, "minute": 17}
